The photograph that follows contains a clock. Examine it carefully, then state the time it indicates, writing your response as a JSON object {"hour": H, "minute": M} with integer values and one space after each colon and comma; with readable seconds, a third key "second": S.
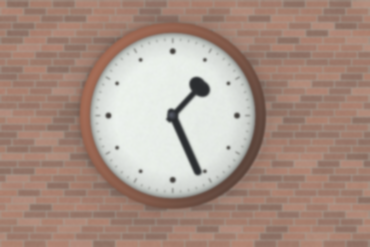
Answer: {"hour": 1, "minute": 26}
